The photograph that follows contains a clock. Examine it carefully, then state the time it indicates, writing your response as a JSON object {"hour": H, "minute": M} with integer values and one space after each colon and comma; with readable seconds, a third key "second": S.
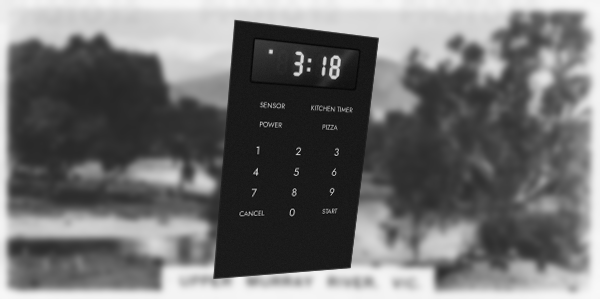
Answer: {"hour": 3, "minute": 18}
